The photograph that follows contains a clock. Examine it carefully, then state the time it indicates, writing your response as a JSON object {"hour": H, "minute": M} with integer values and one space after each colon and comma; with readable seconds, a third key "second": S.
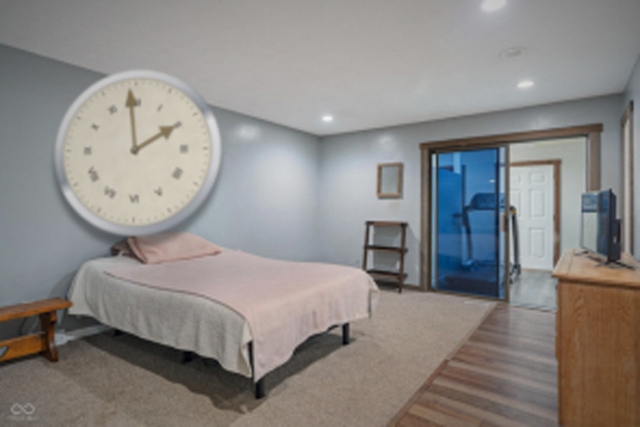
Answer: {"hour": 1, "minute": 59}
